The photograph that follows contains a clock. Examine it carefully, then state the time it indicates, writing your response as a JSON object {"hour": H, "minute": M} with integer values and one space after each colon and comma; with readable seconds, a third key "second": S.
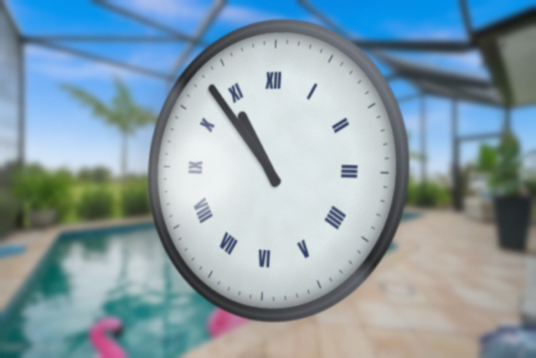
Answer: {"hour": 10, "minute": 53}
